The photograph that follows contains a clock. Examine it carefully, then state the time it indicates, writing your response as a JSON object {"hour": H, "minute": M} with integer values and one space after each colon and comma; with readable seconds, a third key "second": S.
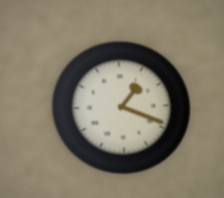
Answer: {"hour": 1, "minute": 19}
